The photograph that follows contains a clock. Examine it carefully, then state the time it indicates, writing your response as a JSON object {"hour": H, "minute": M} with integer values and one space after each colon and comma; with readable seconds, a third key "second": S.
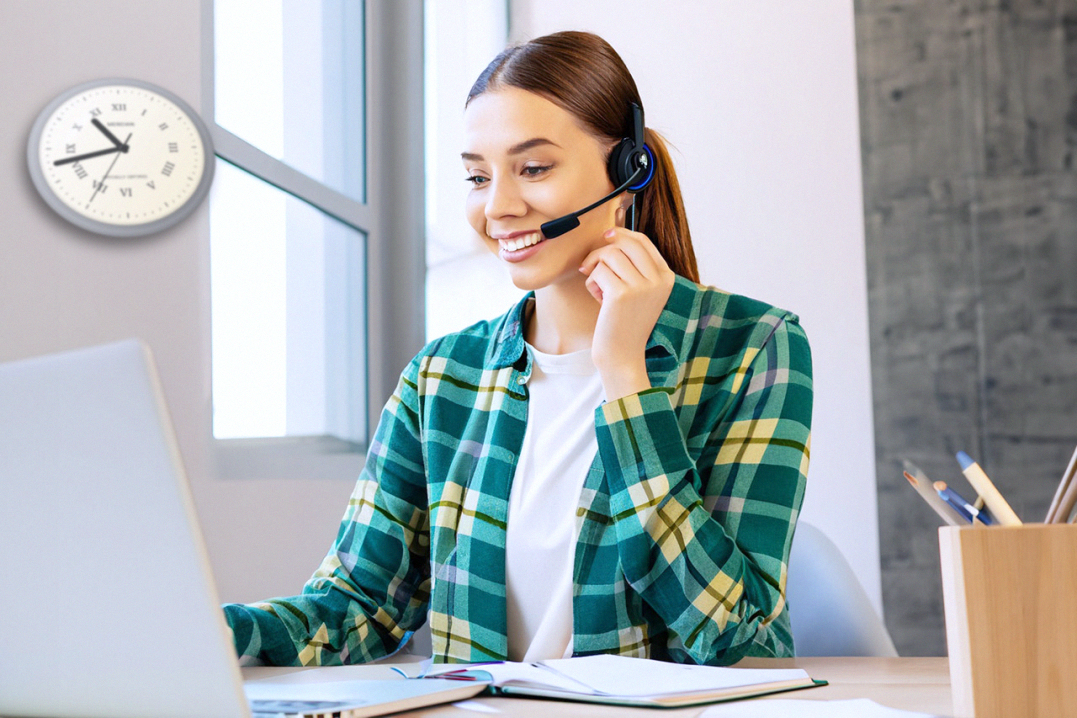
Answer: {"hour": 10, "minute": 42, "second": 35}
